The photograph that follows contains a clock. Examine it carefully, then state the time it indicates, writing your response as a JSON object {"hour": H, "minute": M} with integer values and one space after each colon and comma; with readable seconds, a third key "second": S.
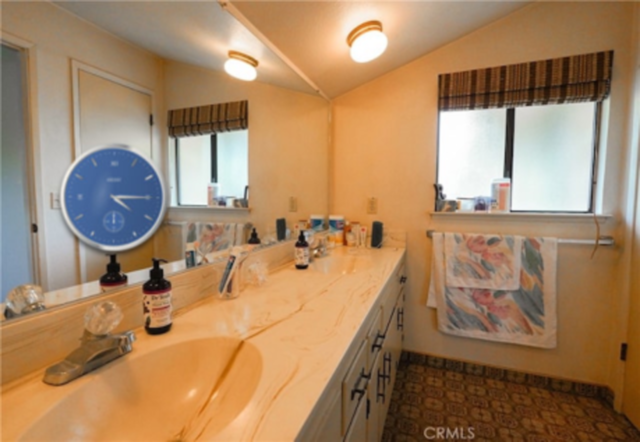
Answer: {"hour": 4, "minute": 15}
